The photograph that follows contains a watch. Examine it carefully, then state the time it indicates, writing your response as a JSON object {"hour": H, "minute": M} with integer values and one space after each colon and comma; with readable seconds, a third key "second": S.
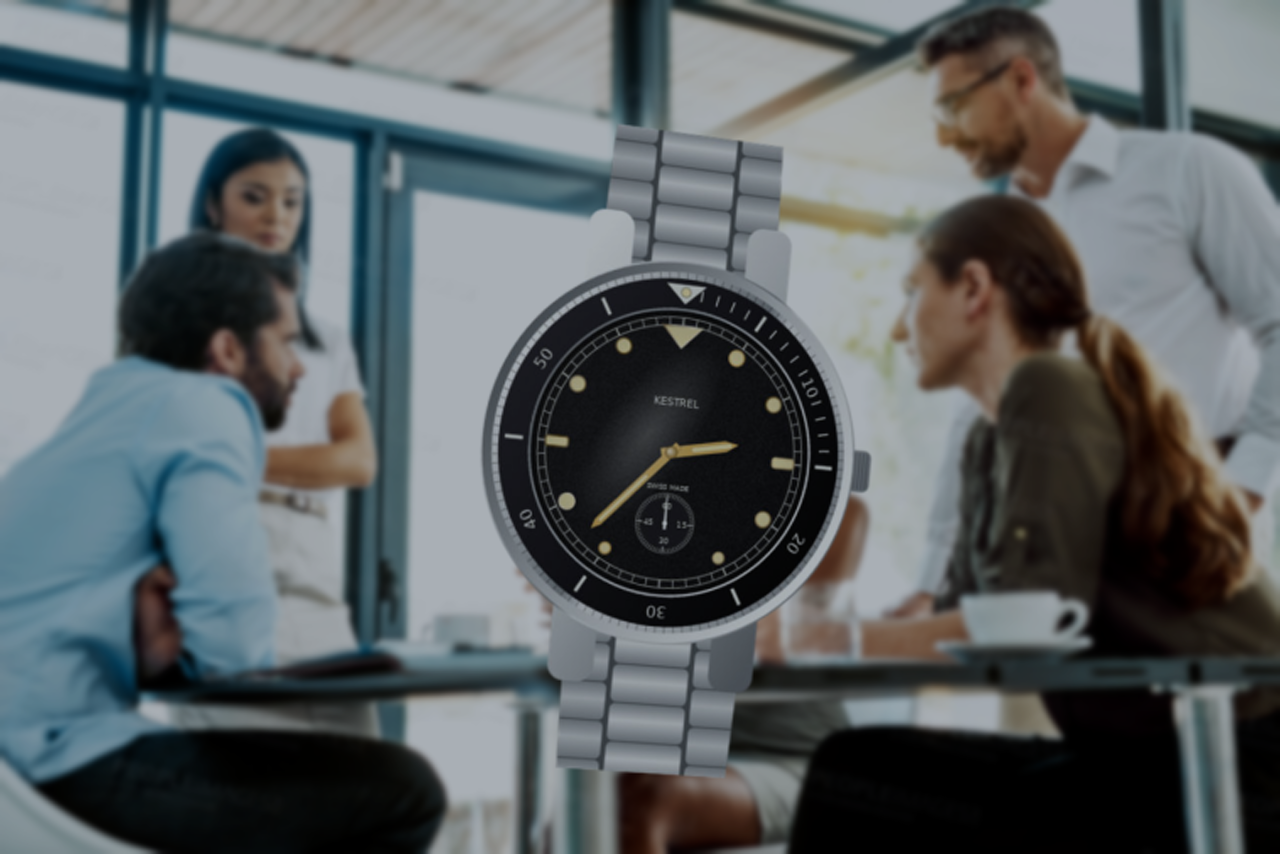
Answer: {"hour": 2, "minute": 37}
